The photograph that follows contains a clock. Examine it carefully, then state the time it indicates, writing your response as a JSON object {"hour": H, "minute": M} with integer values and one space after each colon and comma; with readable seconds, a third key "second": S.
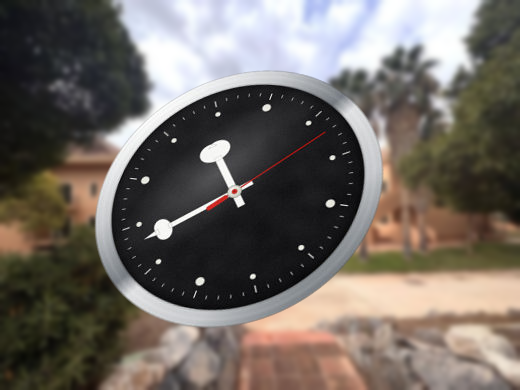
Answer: {"hour": 10, "minute": 38, "second": 7}
